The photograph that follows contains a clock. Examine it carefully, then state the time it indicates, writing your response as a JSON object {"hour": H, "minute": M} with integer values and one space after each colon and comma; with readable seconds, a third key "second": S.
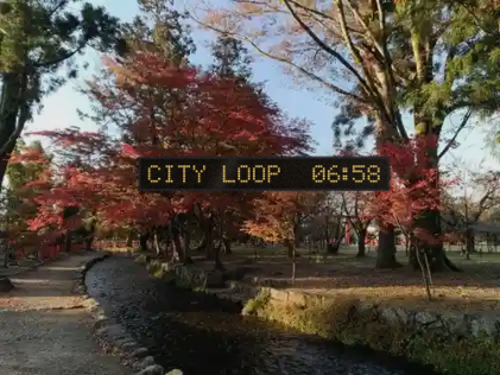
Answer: {"hour": 6, "minute": 58}
